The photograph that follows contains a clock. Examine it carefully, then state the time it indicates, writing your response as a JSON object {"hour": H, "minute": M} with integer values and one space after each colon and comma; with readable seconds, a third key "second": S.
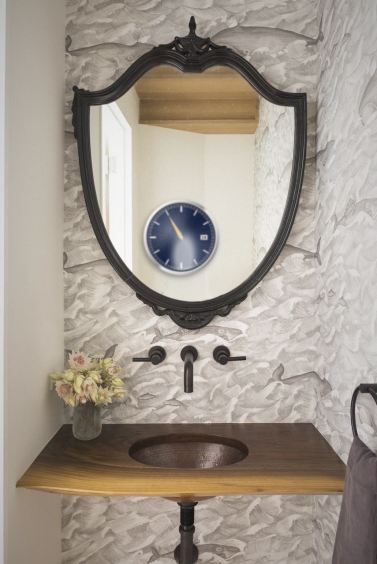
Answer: {"hour": 10, "minute": 55}
